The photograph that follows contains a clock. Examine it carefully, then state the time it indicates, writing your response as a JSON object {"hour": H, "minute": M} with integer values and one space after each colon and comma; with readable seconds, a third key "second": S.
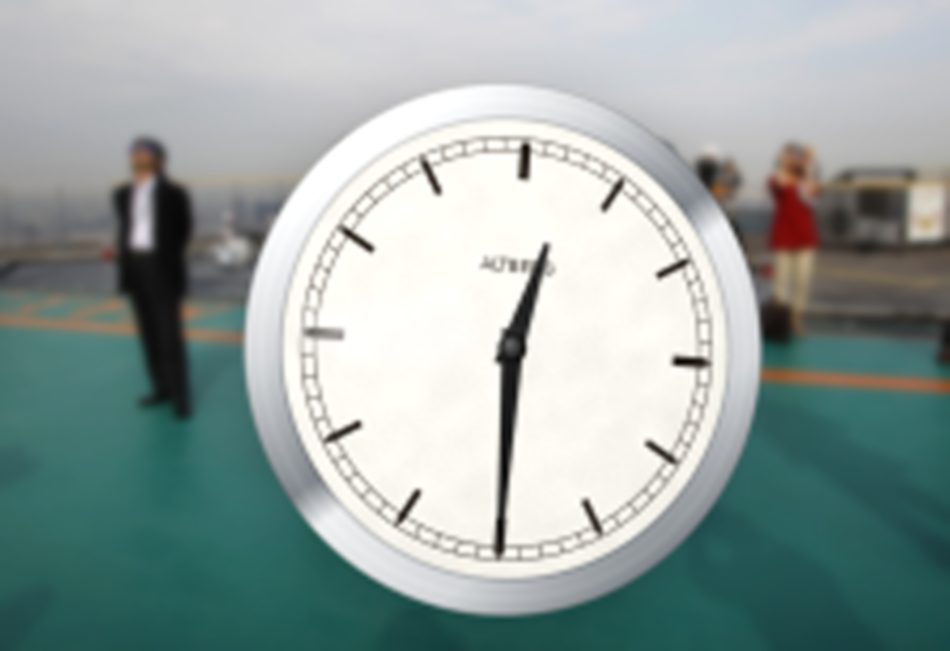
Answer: {"hour": 12, "minute": 30}
